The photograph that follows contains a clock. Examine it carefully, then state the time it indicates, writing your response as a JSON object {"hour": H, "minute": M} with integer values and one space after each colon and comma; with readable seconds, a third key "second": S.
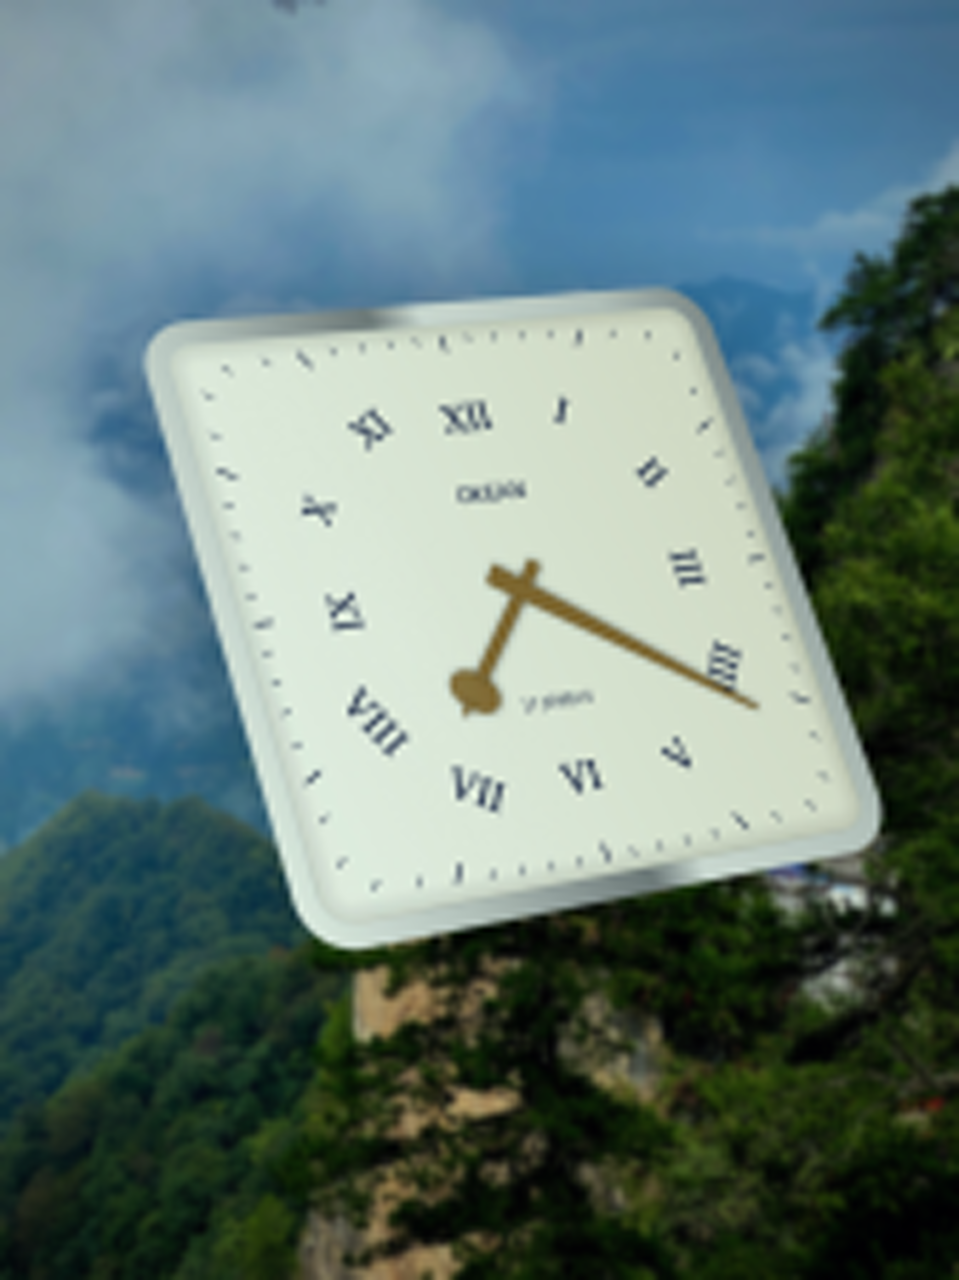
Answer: {"hour": 7, "minute": 21}
